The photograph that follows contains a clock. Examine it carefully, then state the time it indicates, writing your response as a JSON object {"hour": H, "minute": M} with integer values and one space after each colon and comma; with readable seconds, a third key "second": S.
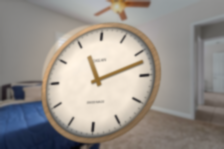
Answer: {"hour": 11, "minute": 12}
